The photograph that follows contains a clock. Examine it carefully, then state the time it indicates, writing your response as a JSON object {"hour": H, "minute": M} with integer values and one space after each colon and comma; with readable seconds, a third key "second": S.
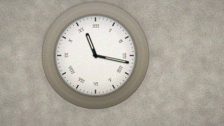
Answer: {"hour": 11, "minute": 17}
